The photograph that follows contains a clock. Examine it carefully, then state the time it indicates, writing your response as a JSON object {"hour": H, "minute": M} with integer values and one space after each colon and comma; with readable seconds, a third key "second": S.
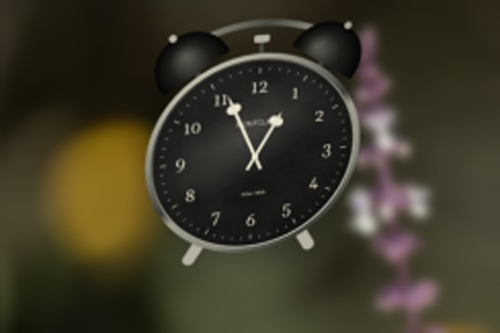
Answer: {"hour": 12, "minute": 56}
